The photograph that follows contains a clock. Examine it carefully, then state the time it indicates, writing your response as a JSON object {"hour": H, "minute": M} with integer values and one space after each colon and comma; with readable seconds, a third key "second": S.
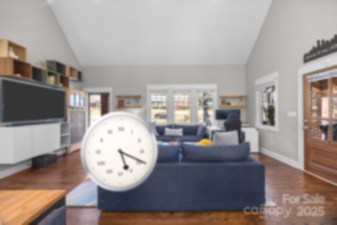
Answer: {"hour": 5, "minute": 19}
